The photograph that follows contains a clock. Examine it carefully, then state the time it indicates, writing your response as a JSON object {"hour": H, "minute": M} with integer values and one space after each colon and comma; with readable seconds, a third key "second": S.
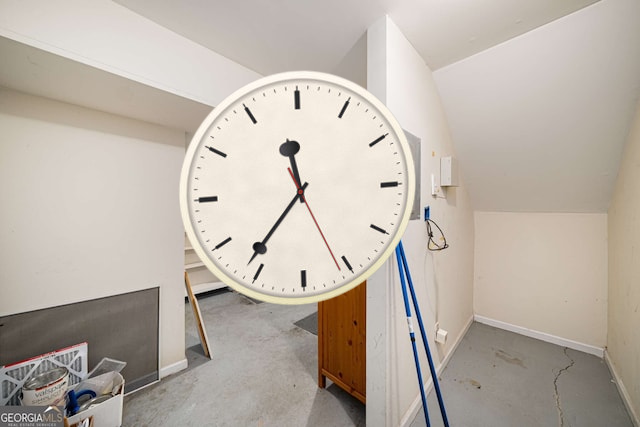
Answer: {"hour": 11, "minute": 36, "second": 26}
